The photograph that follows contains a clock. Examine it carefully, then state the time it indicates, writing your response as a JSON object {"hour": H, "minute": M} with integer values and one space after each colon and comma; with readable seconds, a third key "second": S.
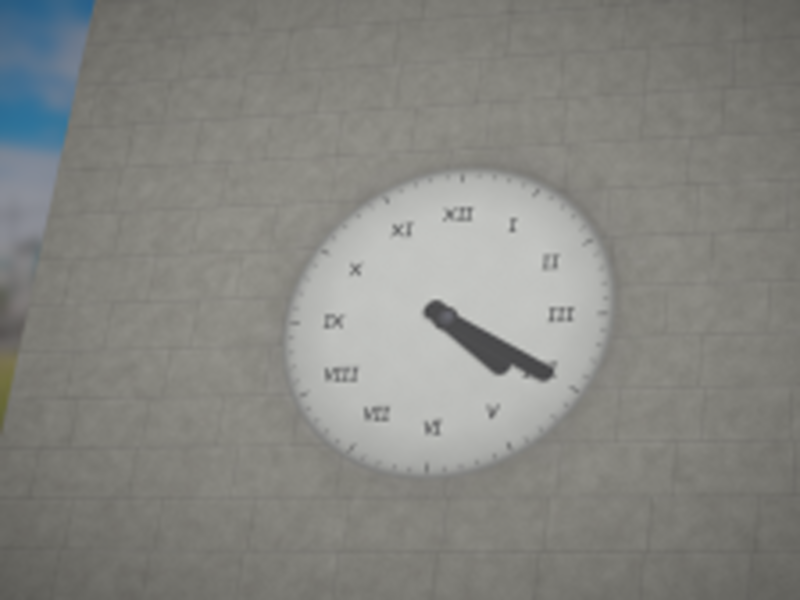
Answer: {"hour": 4, "minute": 20}
